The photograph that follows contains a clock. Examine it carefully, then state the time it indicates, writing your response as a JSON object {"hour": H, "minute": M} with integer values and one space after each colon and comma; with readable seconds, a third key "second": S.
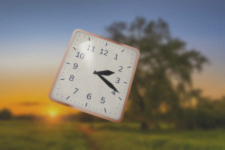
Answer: {"hour": 2, "minute": 19}
